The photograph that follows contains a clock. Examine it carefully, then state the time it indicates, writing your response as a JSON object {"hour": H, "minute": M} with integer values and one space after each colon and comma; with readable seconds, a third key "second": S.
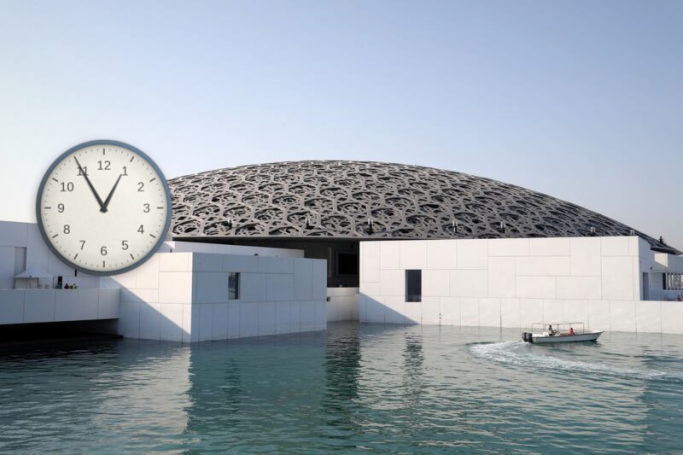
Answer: {"hour": 12, "minute": 55}
